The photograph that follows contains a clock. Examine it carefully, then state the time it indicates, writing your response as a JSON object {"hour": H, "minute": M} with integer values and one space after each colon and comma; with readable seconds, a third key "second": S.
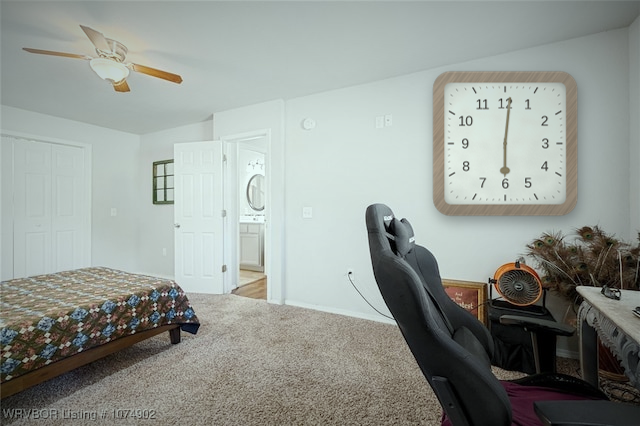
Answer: {"hour": 6, "minute": 1}
